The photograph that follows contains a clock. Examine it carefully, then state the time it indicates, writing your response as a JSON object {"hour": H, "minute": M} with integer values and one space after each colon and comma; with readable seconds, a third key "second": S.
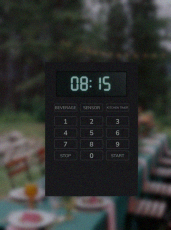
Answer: {"hour": 8, "minute": 15}
